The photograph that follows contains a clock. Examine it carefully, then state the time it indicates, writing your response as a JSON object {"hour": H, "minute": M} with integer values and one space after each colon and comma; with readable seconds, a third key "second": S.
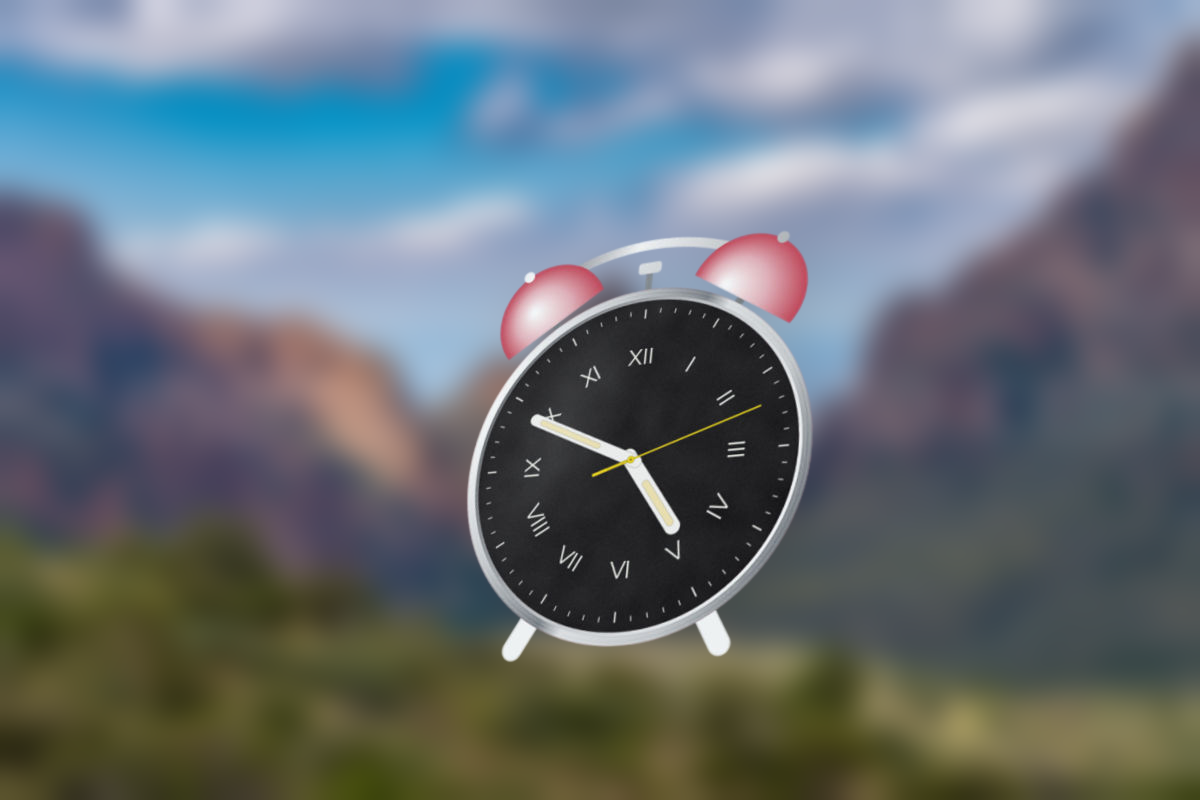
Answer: {"hour": 4, "minute": 49, "second": 12}
